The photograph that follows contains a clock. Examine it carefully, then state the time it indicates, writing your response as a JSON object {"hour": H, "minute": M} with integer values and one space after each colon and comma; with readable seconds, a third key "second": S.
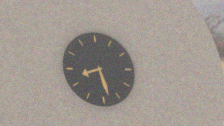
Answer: {"hour": 8, "minute": 28}
